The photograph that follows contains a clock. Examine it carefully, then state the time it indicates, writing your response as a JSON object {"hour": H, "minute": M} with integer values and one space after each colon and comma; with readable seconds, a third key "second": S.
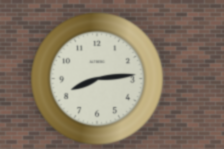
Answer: {"hour": 8, "minute": 14}
